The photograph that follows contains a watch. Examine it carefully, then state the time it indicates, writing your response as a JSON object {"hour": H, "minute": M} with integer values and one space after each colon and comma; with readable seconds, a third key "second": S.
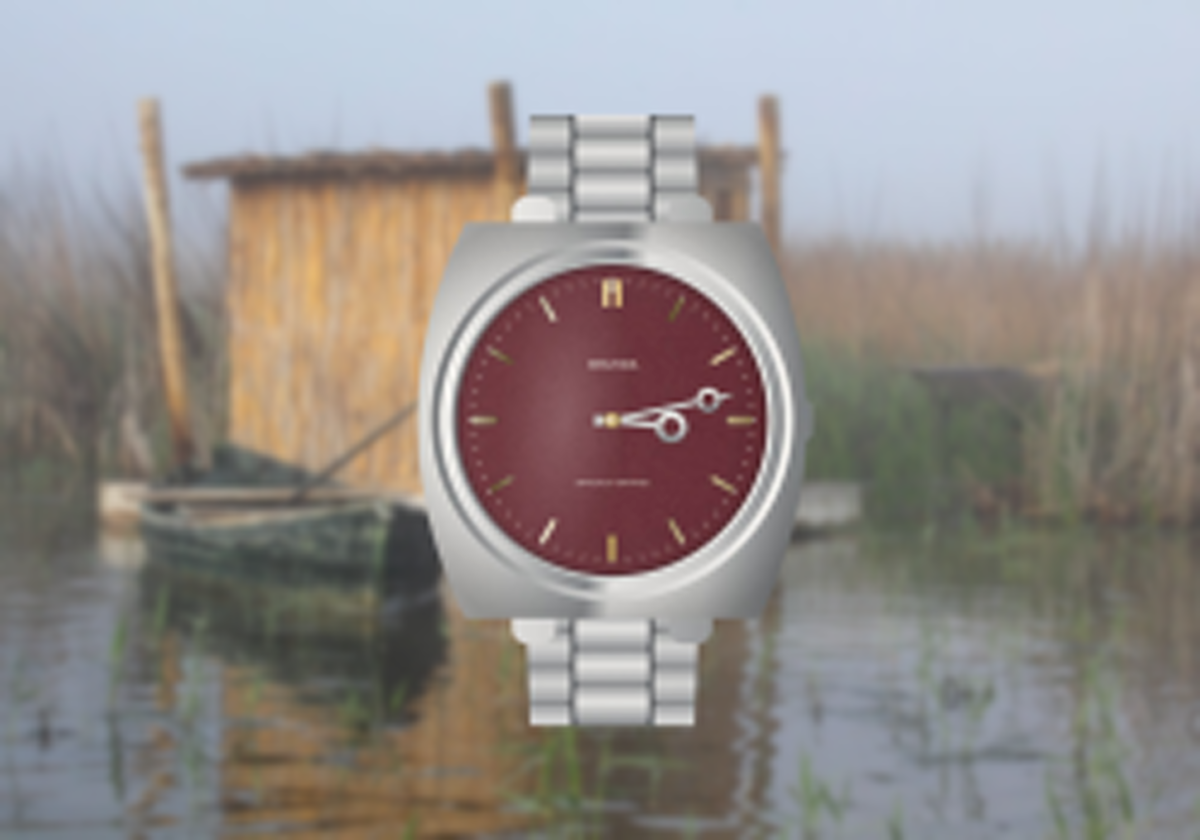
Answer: {"hour": 3, "minute": 13}
